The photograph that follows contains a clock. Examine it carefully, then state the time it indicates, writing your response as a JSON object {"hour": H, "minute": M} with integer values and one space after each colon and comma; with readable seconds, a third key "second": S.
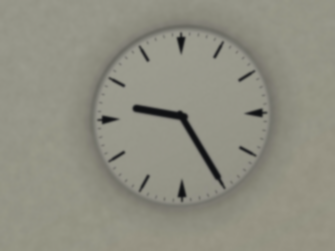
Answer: {"hour": 9, "minute": 25}
